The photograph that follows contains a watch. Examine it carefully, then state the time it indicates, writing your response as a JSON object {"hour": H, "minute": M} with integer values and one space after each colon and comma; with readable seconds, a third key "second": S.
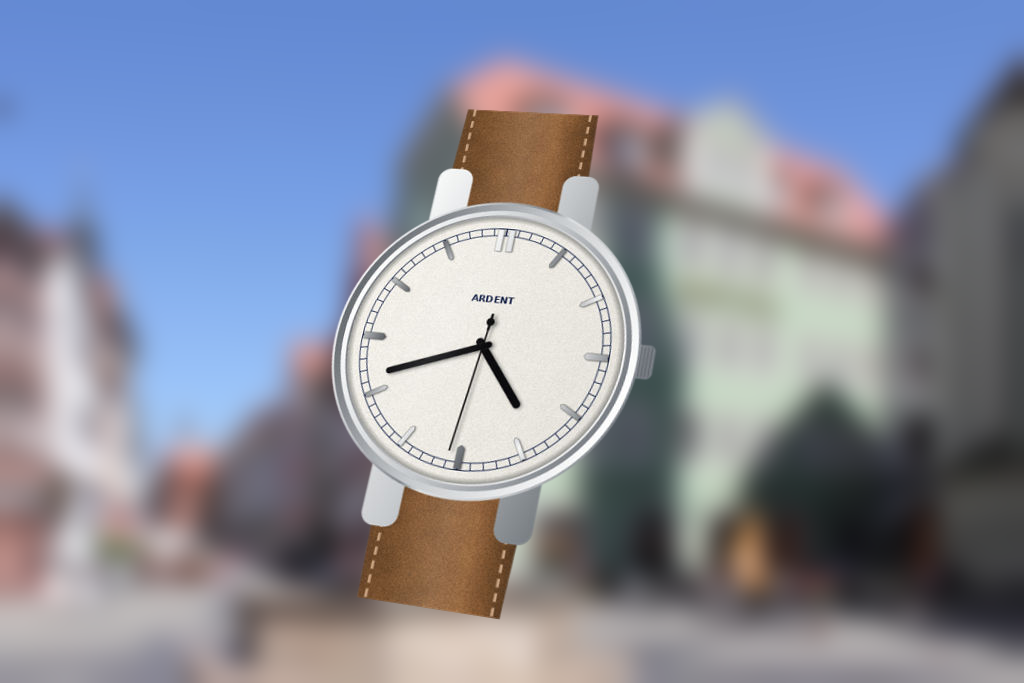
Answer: {"hour": 4, "minute": 41, "second": 31}
